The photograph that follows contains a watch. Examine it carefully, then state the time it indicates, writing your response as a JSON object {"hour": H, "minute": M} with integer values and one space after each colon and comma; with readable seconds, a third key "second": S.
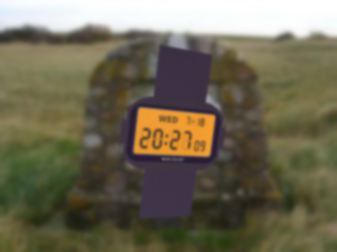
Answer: {"hour": 20, "minute": 27}
